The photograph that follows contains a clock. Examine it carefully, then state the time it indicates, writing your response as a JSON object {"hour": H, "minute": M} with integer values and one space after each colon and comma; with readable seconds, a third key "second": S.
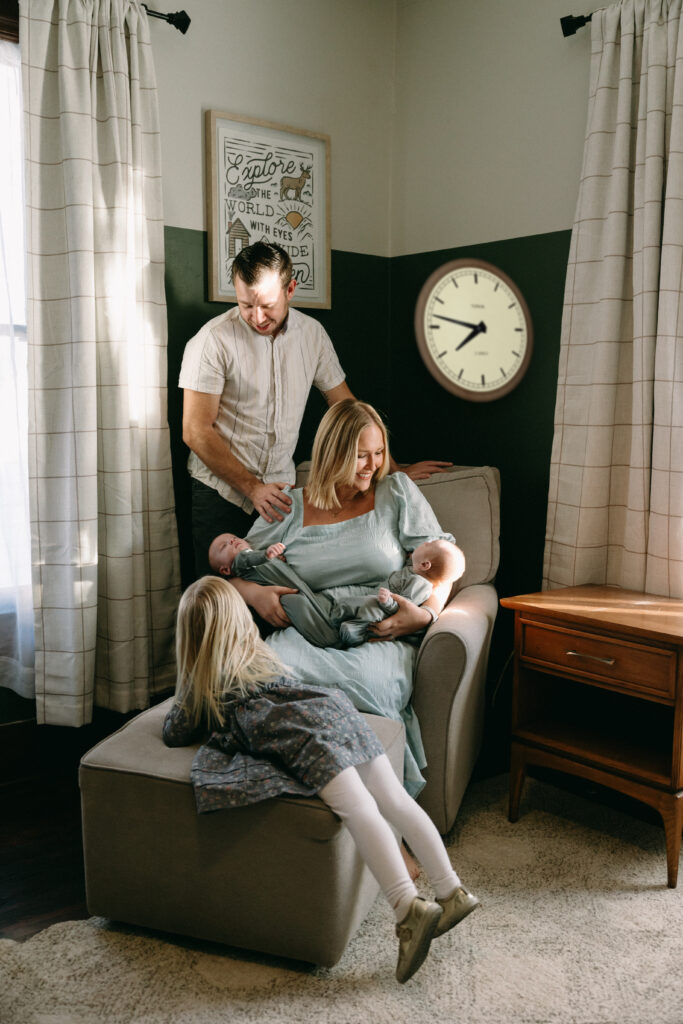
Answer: {"hour": 7, "minute": 47}
